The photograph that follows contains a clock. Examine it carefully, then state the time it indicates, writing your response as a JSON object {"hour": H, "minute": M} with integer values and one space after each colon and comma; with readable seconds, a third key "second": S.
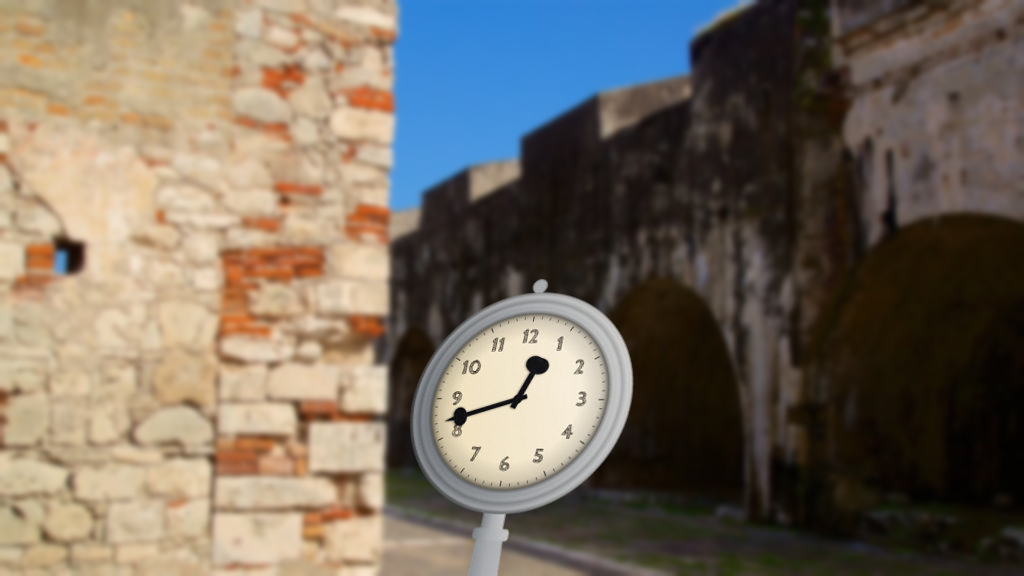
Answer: {"hour": 12, "minute": 42}
